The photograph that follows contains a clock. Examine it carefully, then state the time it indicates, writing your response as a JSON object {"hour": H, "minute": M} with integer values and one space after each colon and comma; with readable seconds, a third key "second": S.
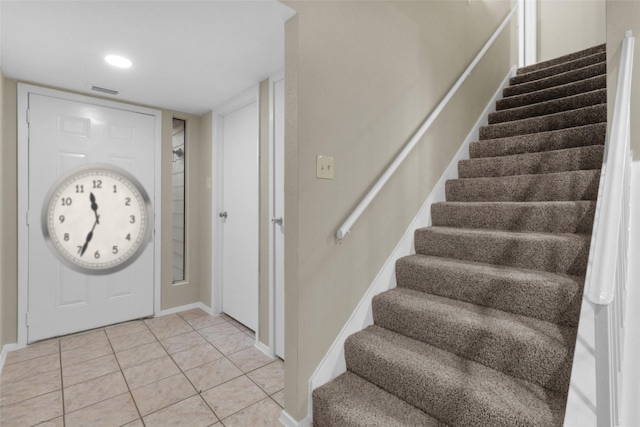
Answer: {"hour": 11, "minute": 34}
